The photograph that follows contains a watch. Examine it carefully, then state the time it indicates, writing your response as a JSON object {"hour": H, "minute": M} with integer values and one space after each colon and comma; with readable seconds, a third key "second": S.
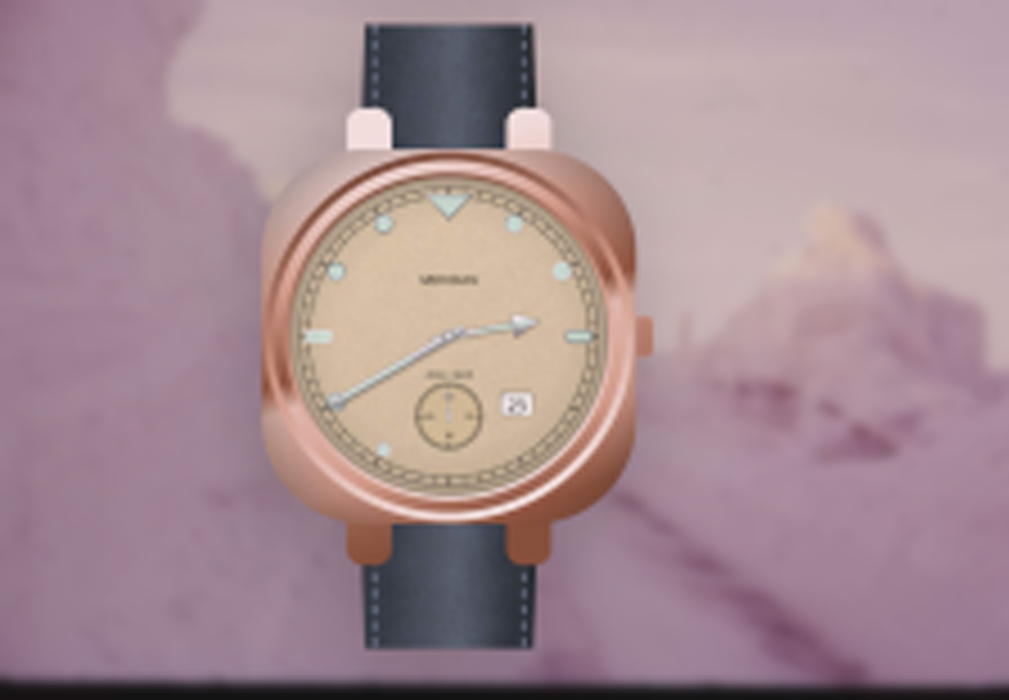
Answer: {"hour": 2, "minute": 40}
